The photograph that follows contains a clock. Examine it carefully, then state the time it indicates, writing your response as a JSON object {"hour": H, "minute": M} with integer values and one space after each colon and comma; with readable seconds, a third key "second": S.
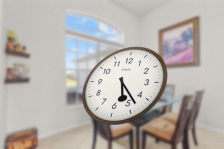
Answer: {"hour": 5, "minute": 23}
